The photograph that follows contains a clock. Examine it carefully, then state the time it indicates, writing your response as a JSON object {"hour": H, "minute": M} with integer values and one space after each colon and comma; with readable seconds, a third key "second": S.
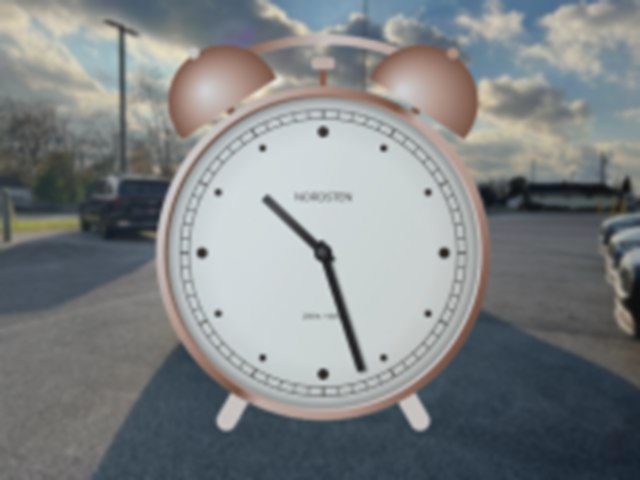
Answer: {"hour": 10, "minute": 27}
